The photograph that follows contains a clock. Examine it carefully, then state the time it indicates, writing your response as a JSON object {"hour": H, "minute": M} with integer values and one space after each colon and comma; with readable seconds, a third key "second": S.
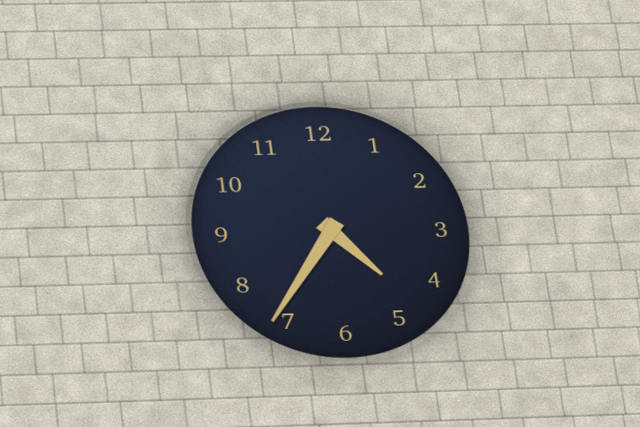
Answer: {"hour": 4, "minute": 36}
